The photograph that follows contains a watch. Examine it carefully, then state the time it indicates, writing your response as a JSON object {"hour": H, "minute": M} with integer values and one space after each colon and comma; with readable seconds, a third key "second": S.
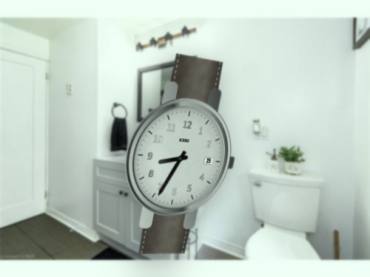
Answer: {"hour": 8, "minute": 34}
